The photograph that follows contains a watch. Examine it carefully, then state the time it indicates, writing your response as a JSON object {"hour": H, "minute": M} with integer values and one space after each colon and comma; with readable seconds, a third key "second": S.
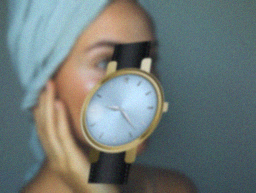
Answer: {"hour": 9, "minute": 23}
